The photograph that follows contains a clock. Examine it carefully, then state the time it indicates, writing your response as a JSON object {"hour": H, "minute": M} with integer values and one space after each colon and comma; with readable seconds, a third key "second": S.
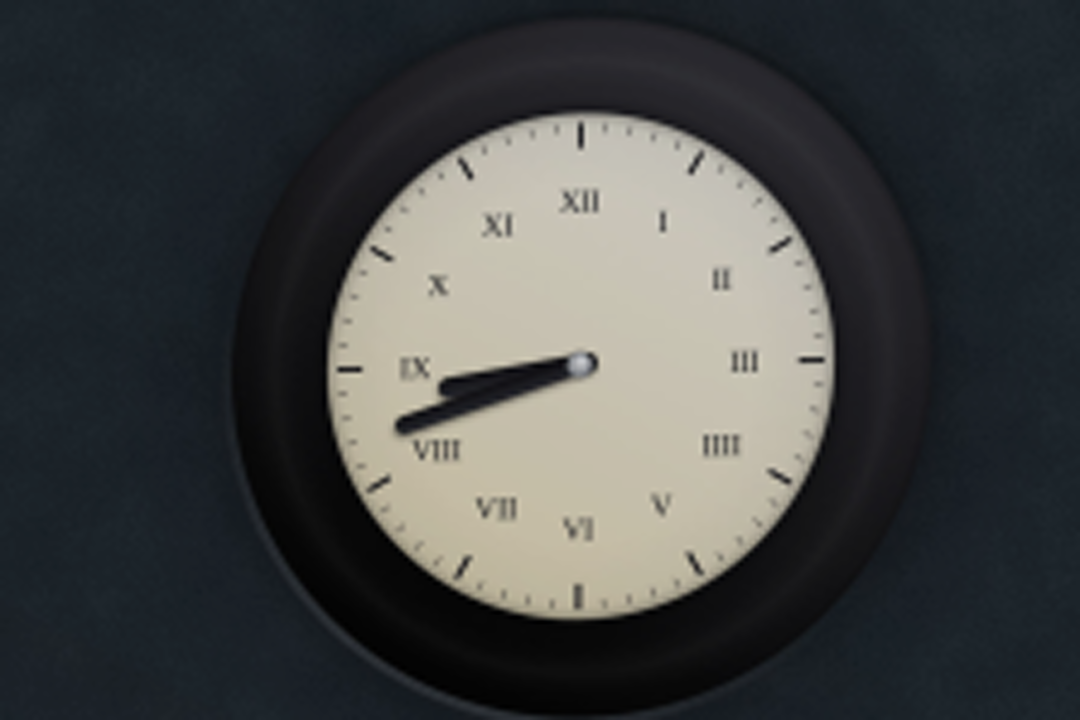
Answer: {"hour": 8, "minute": 42}
